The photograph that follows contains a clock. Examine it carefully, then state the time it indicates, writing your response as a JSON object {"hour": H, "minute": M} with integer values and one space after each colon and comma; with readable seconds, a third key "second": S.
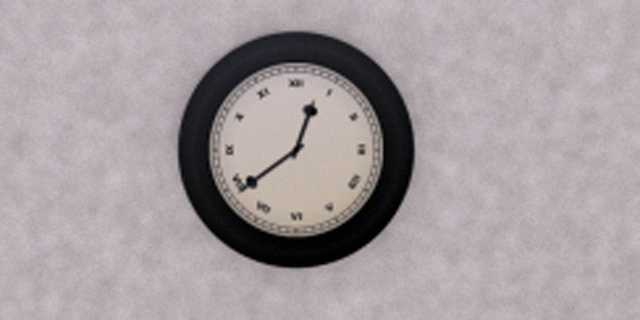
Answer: {"hour": 12, "minute": 39}
